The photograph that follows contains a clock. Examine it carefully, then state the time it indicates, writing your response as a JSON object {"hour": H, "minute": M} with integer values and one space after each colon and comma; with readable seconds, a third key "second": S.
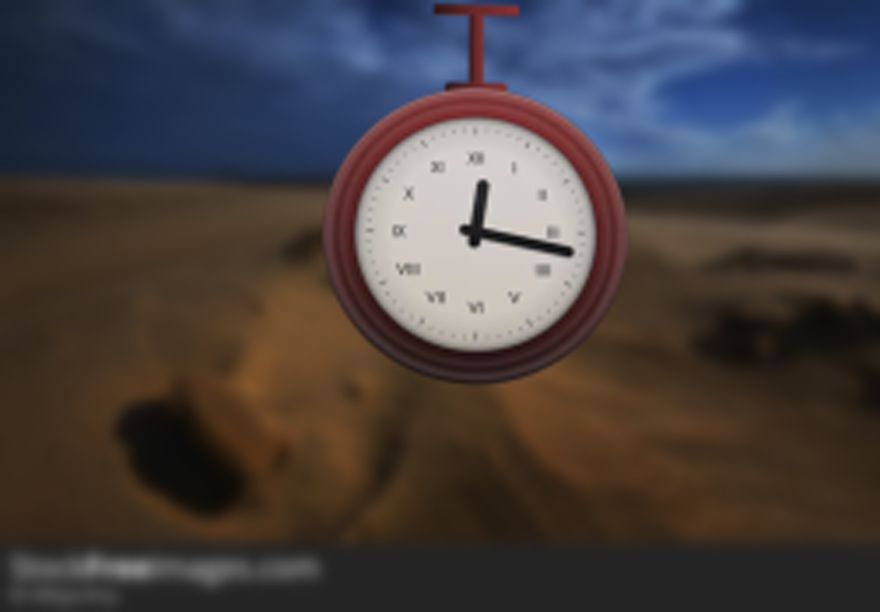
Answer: {"hour": 12, "minute": 17}
